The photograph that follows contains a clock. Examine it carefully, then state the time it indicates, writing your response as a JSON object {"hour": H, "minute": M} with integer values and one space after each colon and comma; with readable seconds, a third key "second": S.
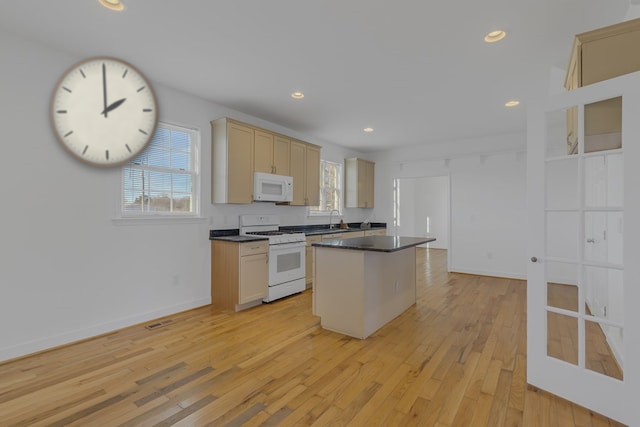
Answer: {"hour": 2, "minute": 0}
